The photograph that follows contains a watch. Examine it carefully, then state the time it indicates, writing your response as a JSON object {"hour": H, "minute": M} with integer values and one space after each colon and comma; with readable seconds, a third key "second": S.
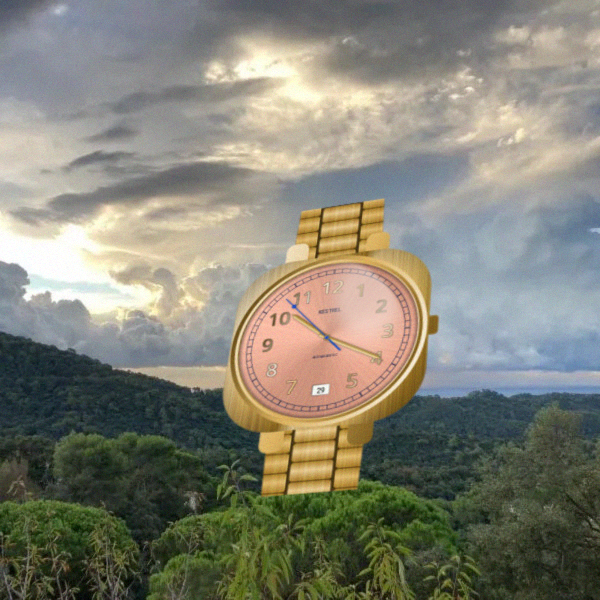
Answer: {"hour": 10, "minute": 19, "second": 53}
